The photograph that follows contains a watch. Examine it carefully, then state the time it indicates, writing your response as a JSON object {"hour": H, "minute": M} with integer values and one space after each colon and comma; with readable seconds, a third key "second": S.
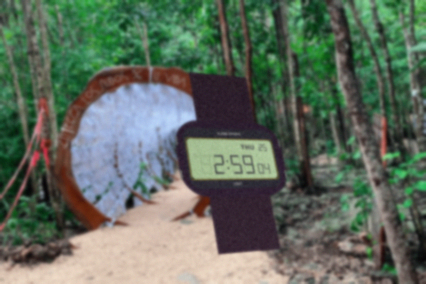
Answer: {"hour": 2, "minute": 59}
